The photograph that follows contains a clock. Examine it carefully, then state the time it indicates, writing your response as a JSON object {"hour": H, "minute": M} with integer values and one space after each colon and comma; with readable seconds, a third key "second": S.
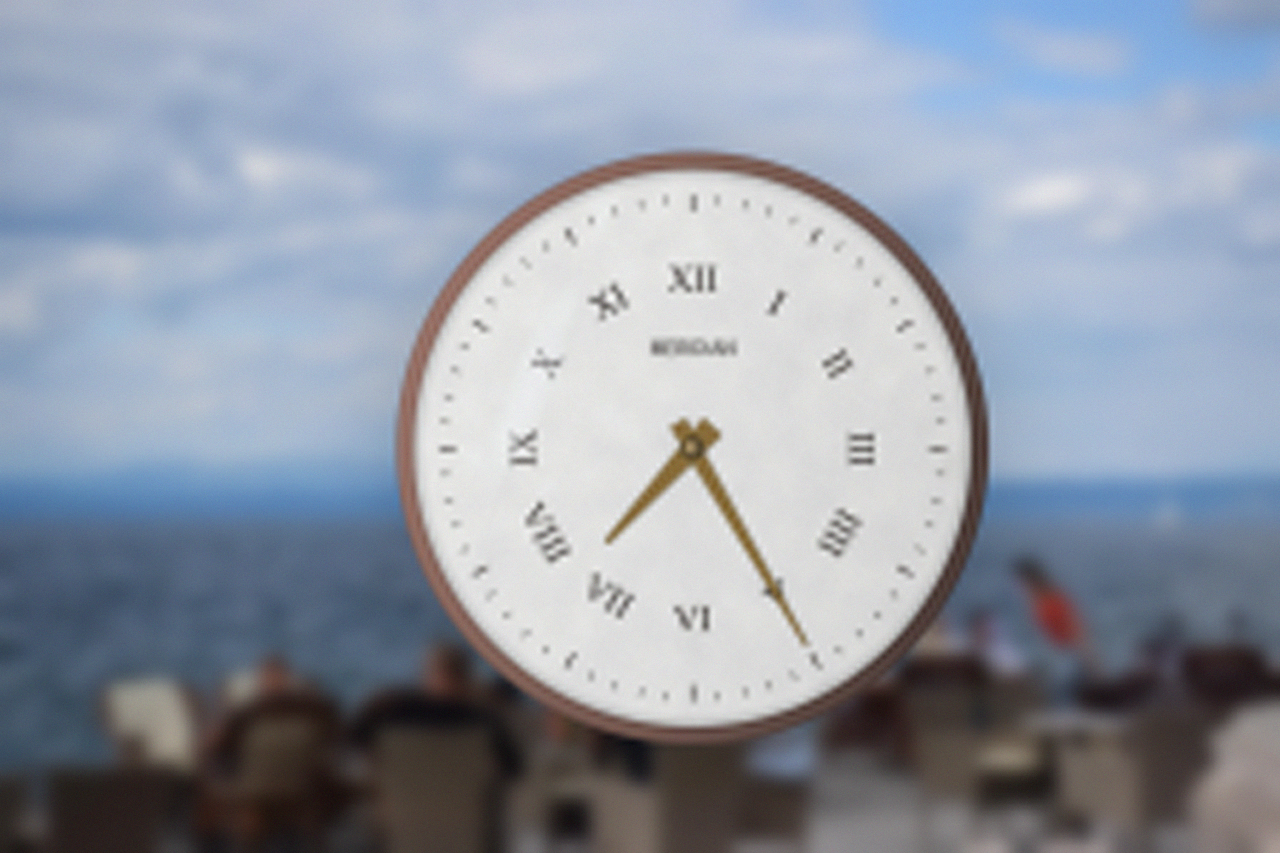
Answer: {"hour": 7, "minute": 25}
